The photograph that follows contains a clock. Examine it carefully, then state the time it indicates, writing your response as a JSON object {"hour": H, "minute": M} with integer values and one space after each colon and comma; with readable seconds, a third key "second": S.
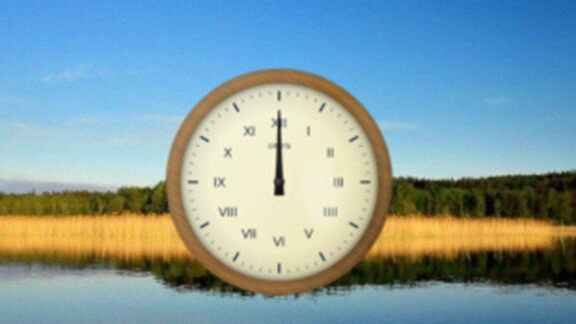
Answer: {"hour": 12, "minute": 0}
